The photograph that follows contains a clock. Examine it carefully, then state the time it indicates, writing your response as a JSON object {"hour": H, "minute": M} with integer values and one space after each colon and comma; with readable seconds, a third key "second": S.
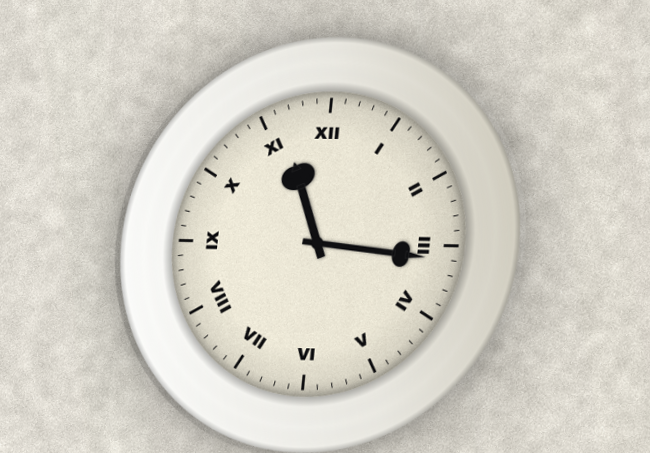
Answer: {"hour": 11, "minute": 16}
